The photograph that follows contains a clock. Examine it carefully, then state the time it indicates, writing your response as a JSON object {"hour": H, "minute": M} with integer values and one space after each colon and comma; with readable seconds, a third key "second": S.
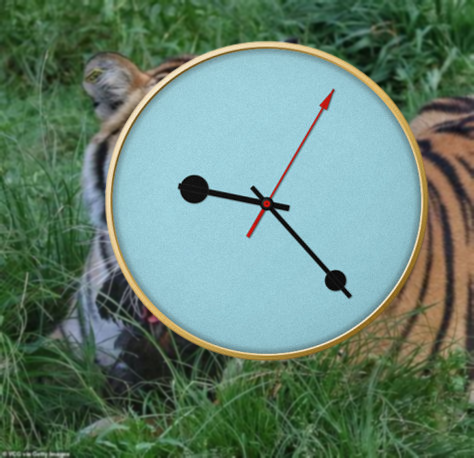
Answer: {"hour": 9, "minute": 23, "second": 5}
